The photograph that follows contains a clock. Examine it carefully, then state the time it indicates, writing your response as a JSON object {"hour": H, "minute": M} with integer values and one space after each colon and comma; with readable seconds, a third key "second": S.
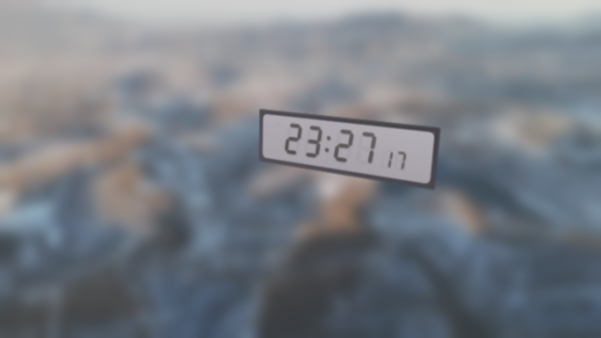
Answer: {"hour": 23, "minute": 27, "second": 17}
